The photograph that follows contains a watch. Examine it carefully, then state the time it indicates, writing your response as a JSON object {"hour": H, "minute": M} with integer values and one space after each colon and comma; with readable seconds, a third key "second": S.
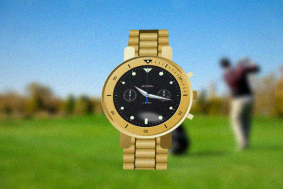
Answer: {"hour": 10, "minute": 17}
